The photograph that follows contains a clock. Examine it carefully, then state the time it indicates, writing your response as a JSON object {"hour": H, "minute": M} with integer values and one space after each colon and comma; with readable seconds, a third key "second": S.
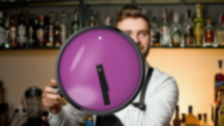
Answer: {"hour": 5, "minute": 28}
